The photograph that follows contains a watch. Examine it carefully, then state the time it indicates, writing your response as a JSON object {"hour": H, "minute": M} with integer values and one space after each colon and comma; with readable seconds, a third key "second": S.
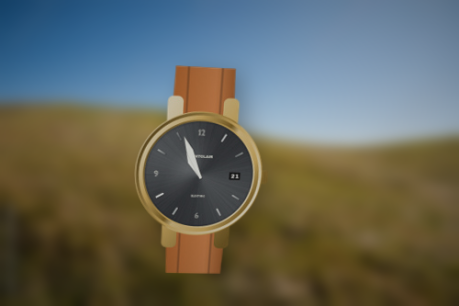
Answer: {"hour": 10, "minute": 56}
